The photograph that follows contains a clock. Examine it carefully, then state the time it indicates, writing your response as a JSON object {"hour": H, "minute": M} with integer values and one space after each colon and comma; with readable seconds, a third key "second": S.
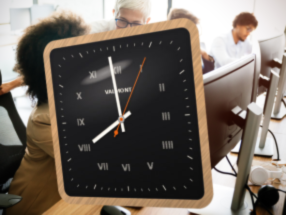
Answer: {"hour": 7, "minute": 59, "second": 5}
